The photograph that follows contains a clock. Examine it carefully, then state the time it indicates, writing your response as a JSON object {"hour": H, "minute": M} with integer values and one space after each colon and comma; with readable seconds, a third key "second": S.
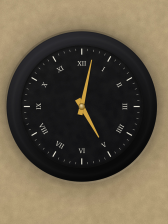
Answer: {"hour": 5, "minute": 2}
